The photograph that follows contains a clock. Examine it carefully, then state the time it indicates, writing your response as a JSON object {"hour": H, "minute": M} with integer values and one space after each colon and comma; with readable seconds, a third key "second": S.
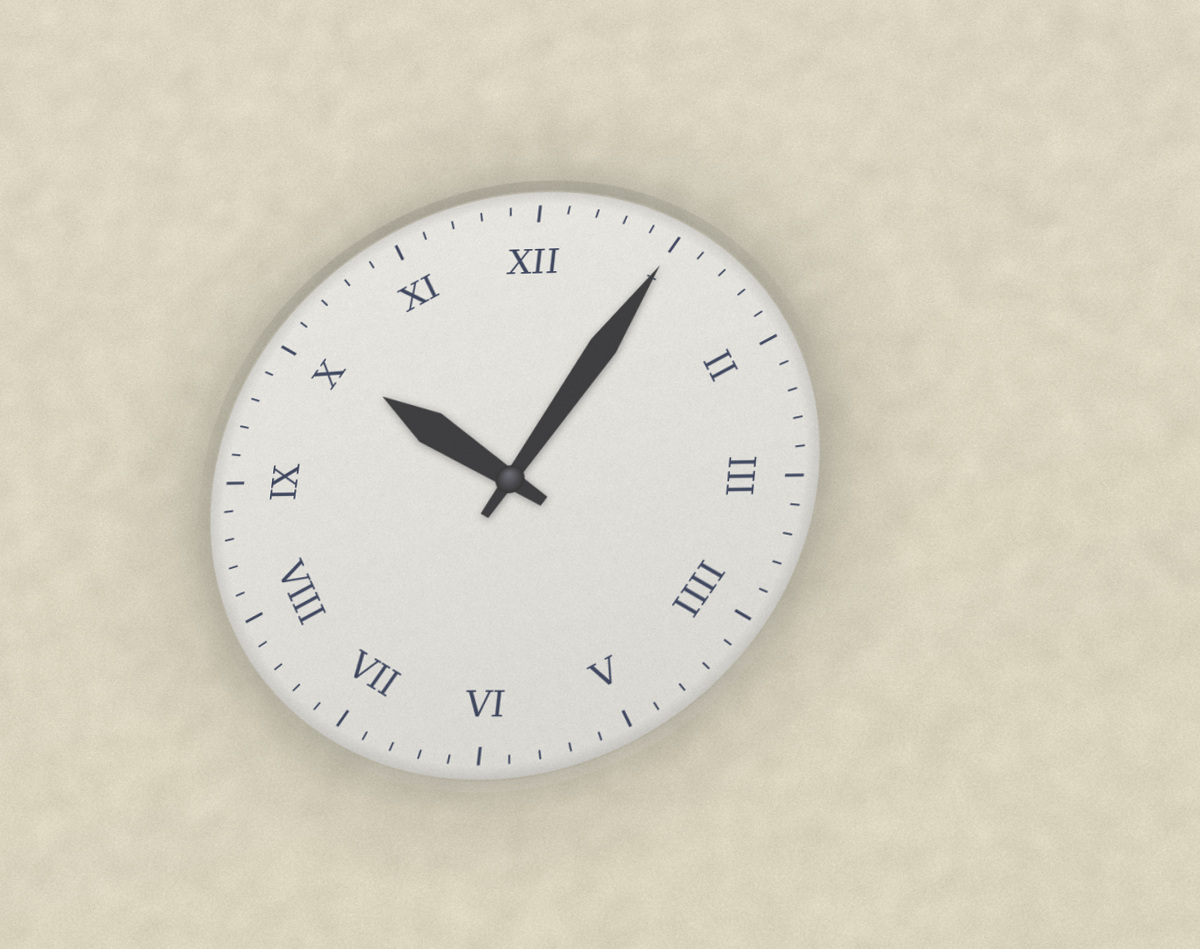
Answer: {"hour": 10, "minute": 5}
